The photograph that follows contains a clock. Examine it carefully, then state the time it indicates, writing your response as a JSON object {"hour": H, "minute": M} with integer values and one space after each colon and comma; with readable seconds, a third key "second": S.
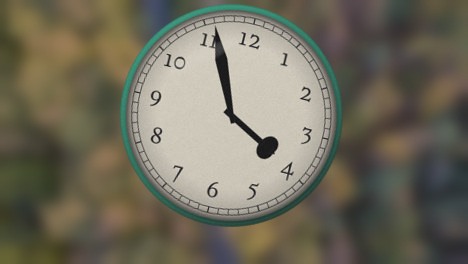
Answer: {"hour": 3, "minute": 56}
